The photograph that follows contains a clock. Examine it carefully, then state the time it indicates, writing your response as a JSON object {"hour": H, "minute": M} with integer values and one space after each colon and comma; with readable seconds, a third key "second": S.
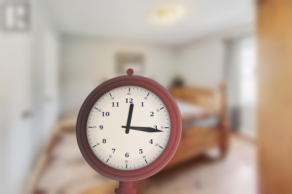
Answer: {"hour": 12, "minute": 16}
